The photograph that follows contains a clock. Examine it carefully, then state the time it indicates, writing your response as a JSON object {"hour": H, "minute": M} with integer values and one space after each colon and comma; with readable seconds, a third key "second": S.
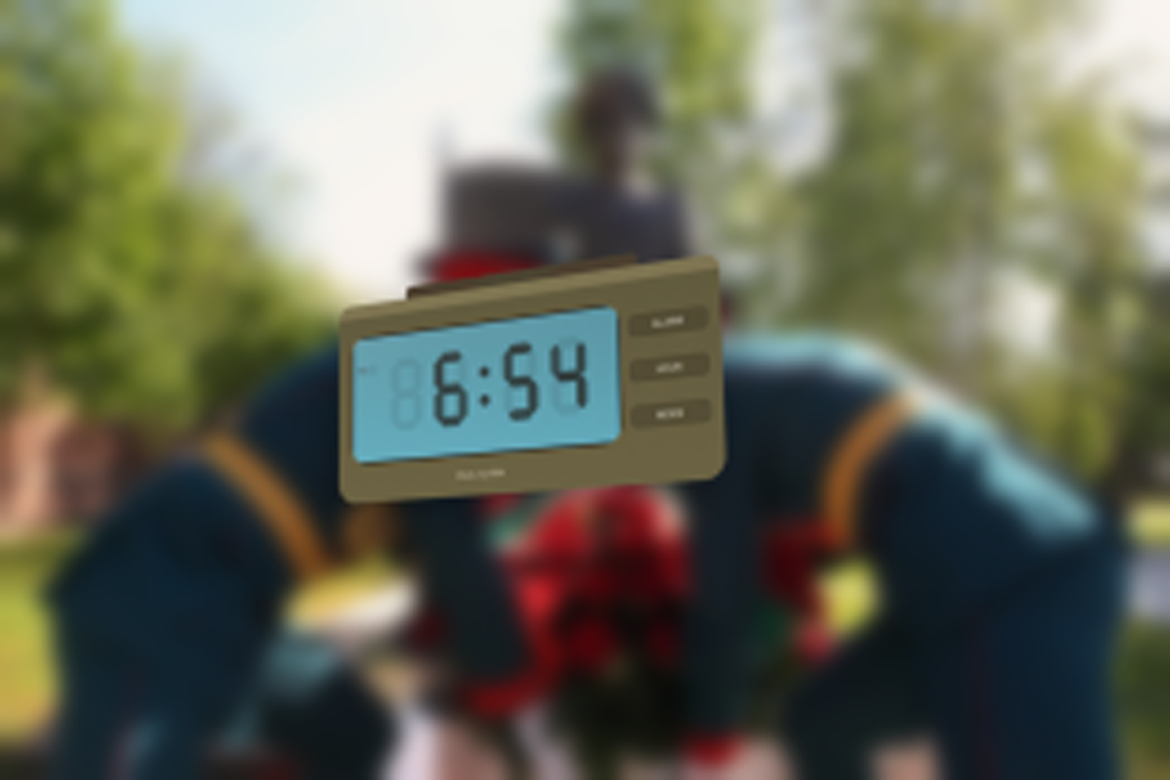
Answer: {"hour": 6, "minute": 54}
